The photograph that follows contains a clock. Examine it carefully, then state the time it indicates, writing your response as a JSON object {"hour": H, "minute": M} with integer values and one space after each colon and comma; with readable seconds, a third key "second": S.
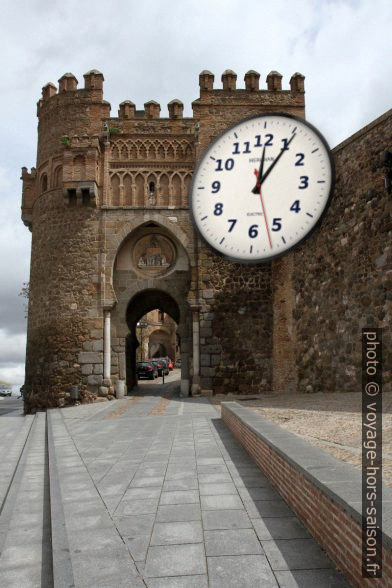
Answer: {"hour": 12, "minute": 5, "second": 27}
